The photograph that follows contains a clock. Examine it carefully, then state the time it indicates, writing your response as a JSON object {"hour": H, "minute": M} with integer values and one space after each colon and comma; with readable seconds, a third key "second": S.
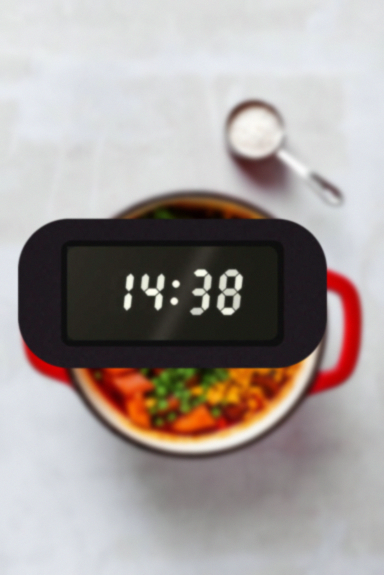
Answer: {"hour": 14, "minute": 38}
